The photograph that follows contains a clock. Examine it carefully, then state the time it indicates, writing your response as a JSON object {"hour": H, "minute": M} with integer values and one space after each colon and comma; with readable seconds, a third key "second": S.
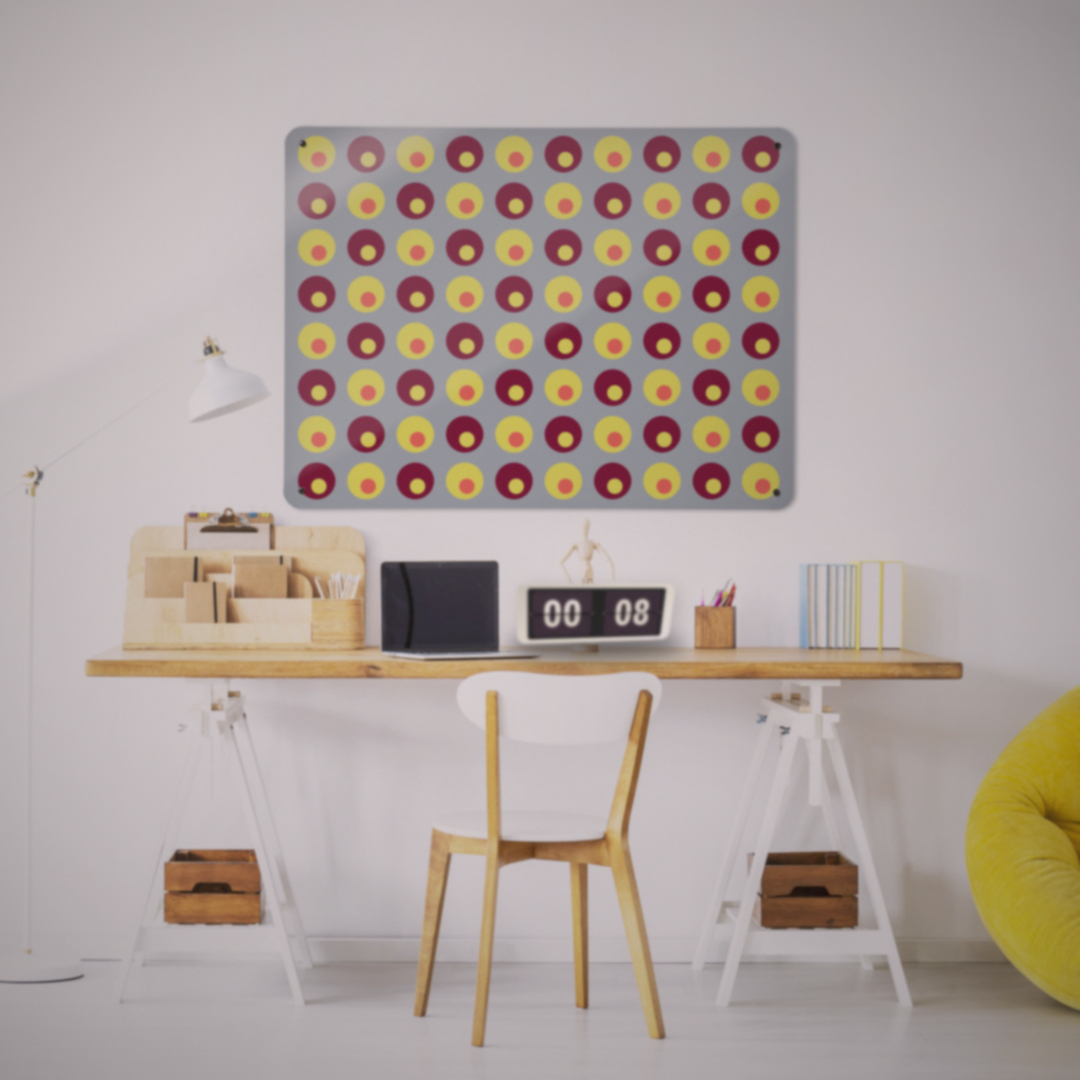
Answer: {"hour": 0, "minute": 8}
